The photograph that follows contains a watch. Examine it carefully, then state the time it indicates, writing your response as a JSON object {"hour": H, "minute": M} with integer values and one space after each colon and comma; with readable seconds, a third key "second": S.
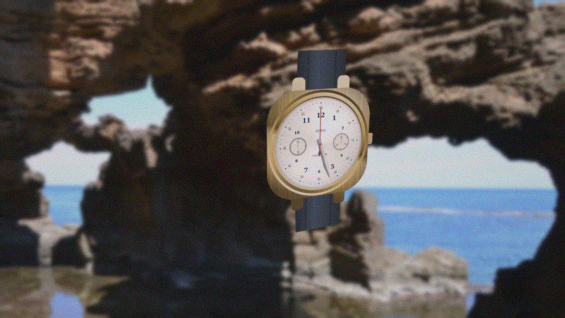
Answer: {"hour": 5, "minute": 27}
